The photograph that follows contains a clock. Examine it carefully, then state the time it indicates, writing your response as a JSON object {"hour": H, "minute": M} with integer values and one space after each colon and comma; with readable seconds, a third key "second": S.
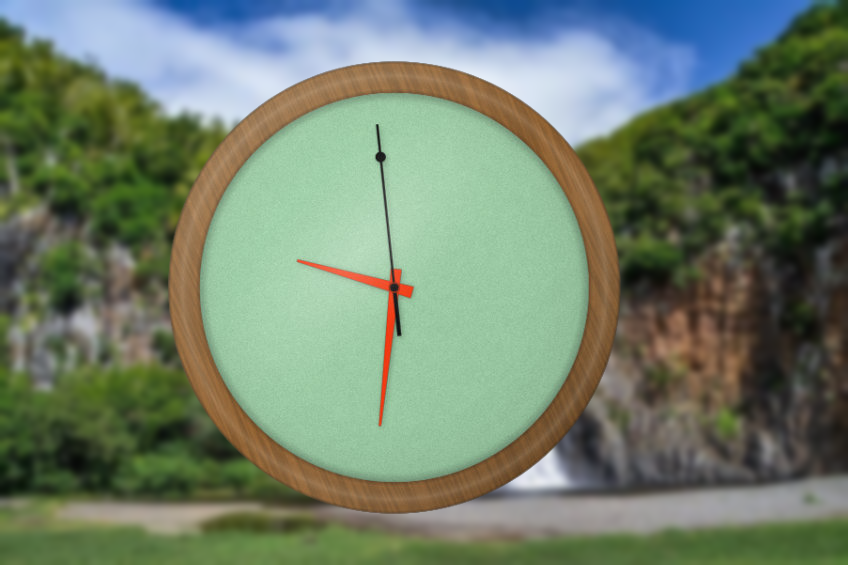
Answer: {"hour": 9, "minute": 30, "second": 59}
